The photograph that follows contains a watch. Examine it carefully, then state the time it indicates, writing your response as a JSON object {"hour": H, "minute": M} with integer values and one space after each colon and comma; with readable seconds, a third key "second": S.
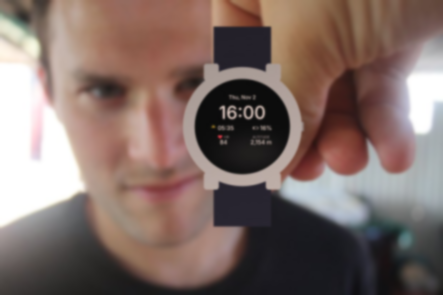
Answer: {"hour": 16, "minute": 0}
